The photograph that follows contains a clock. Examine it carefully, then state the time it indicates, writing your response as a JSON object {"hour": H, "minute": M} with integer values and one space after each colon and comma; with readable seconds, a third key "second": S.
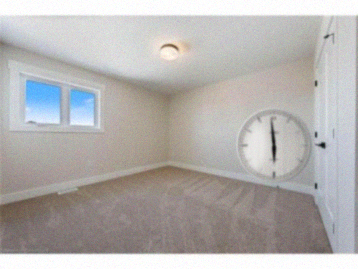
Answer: {"hour": 5, "minute": 59}
